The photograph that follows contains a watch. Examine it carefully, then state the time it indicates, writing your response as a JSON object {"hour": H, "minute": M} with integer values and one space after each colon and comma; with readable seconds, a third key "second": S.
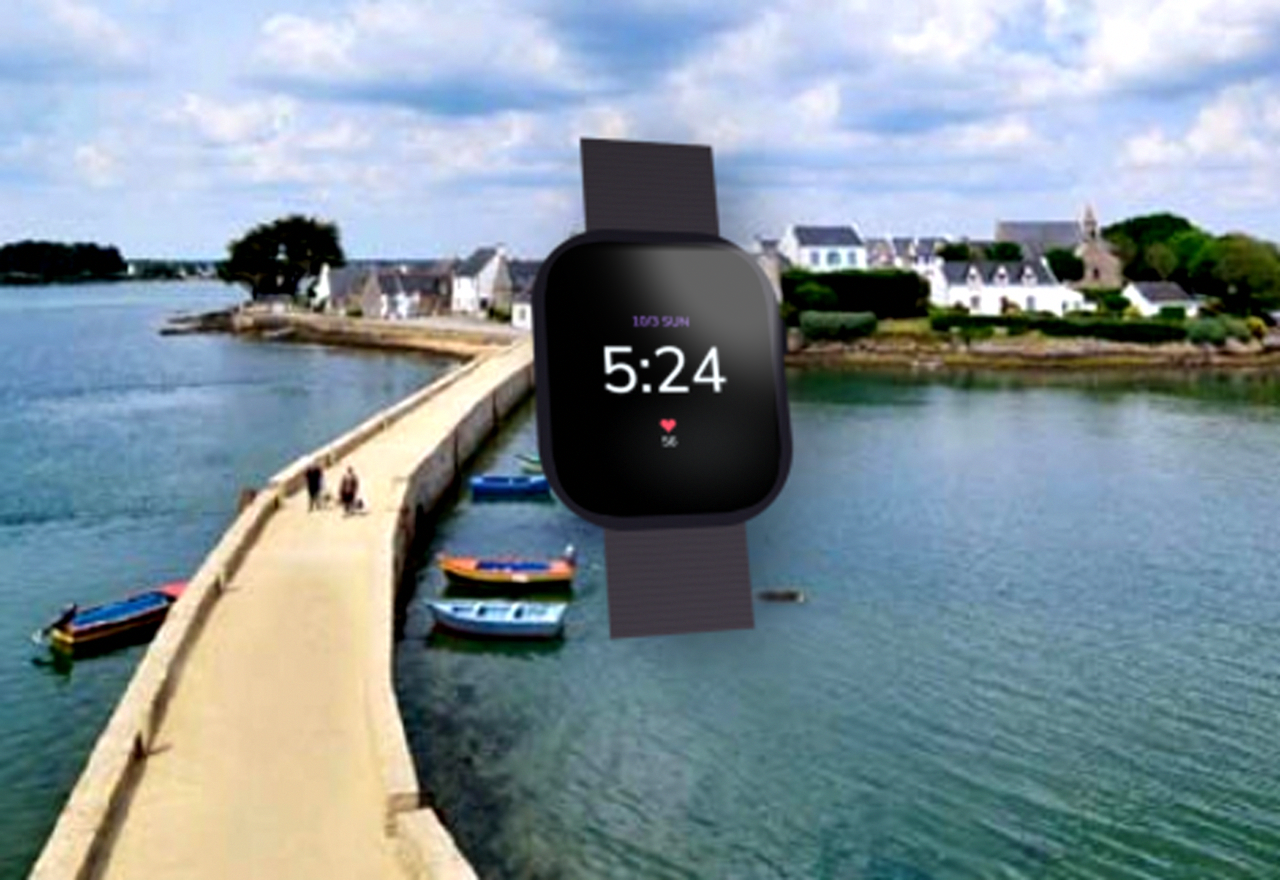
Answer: {"hour": 5, "minute": 24}
